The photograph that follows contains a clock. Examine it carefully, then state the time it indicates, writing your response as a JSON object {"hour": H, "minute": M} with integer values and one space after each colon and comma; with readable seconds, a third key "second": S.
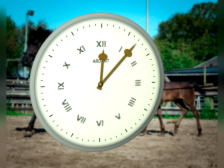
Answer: {"hour": 12, "minute": 7}
